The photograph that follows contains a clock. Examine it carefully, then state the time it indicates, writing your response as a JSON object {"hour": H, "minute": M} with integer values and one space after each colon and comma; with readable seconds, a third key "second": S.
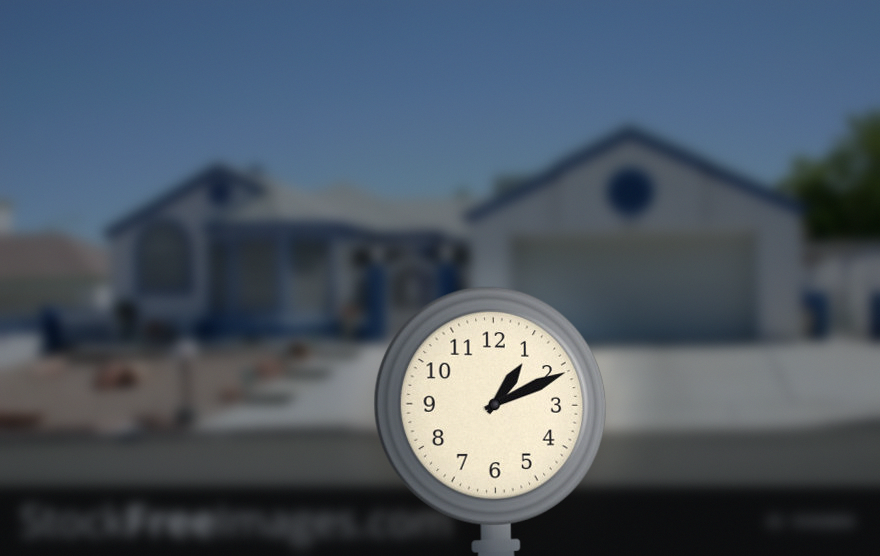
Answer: {"hour": 1, "minute": 11}
